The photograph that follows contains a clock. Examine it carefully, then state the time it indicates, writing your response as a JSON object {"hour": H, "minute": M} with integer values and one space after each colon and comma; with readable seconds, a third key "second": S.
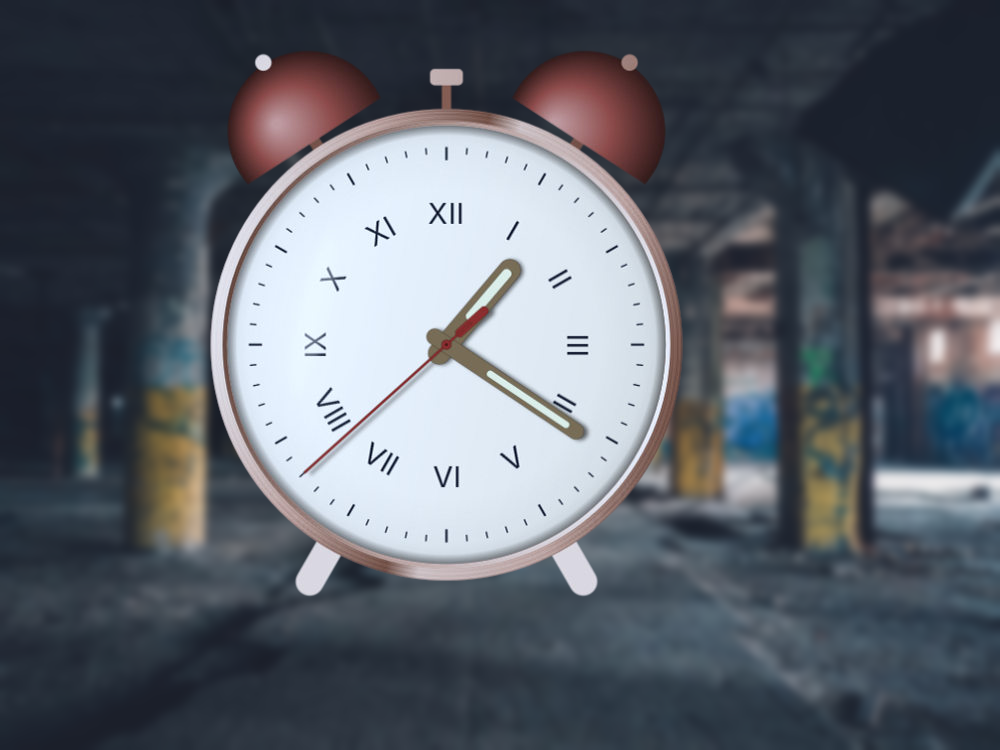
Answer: {"hour": 1, "minute": 20, "second": 38}
